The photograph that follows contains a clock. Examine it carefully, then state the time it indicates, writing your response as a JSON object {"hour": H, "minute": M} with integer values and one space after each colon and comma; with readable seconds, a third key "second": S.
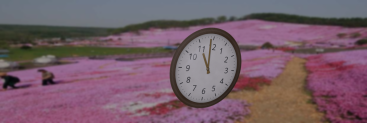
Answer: {"hour": 10, "minute": 59}
